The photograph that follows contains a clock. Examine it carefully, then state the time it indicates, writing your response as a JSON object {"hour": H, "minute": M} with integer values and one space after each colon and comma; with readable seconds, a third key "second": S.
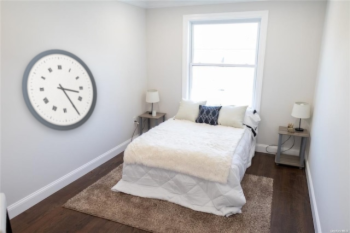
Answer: {"hour": 3, "minute": 25}
